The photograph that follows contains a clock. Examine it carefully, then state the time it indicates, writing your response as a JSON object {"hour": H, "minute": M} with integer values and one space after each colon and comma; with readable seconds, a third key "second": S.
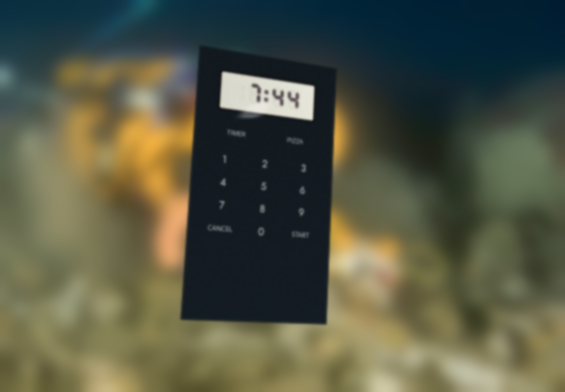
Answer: {"hour": 7, "minute": 44}
